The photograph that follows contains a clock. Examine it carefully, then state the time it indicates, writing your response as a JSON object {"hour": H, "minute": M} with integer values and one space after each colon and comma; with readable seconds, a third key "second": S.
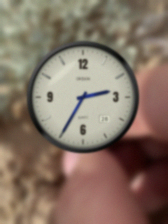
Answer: {"hour": 2, "minute": 35}
